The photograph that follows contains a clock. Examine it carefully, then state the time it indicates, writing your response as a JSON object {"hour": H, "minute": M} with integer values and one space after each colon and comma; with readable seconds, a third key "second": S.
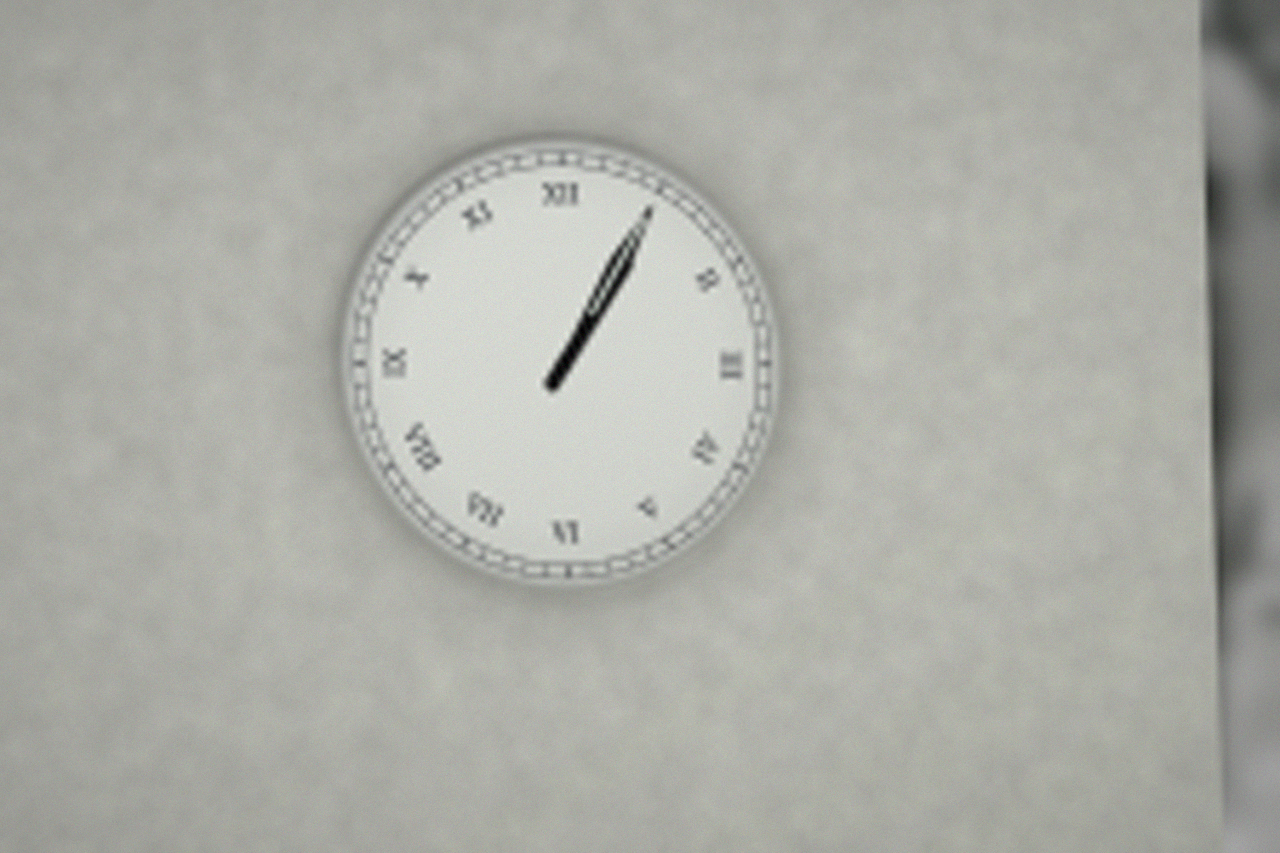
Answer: {"hour": 1, "minute": 5}
